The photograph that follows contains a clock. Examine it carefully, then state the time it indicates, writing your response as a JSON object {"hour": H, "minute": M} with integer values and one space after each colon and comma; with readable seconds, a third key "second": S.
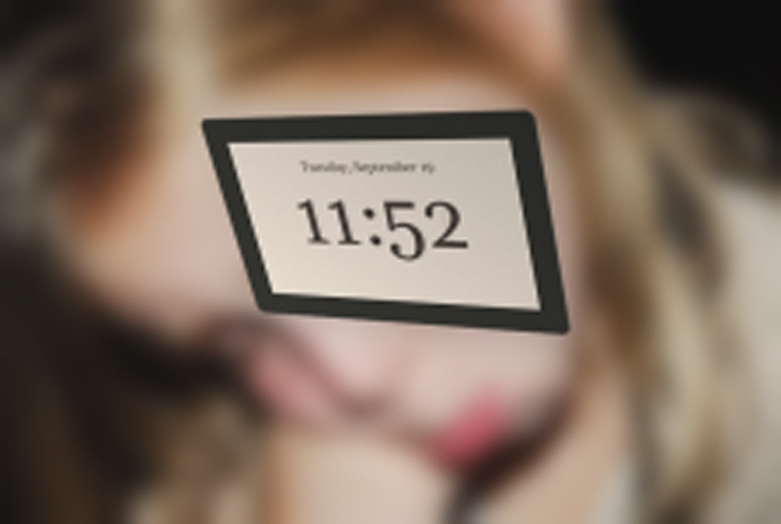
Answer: {"hour": 11, "minute": 52}
